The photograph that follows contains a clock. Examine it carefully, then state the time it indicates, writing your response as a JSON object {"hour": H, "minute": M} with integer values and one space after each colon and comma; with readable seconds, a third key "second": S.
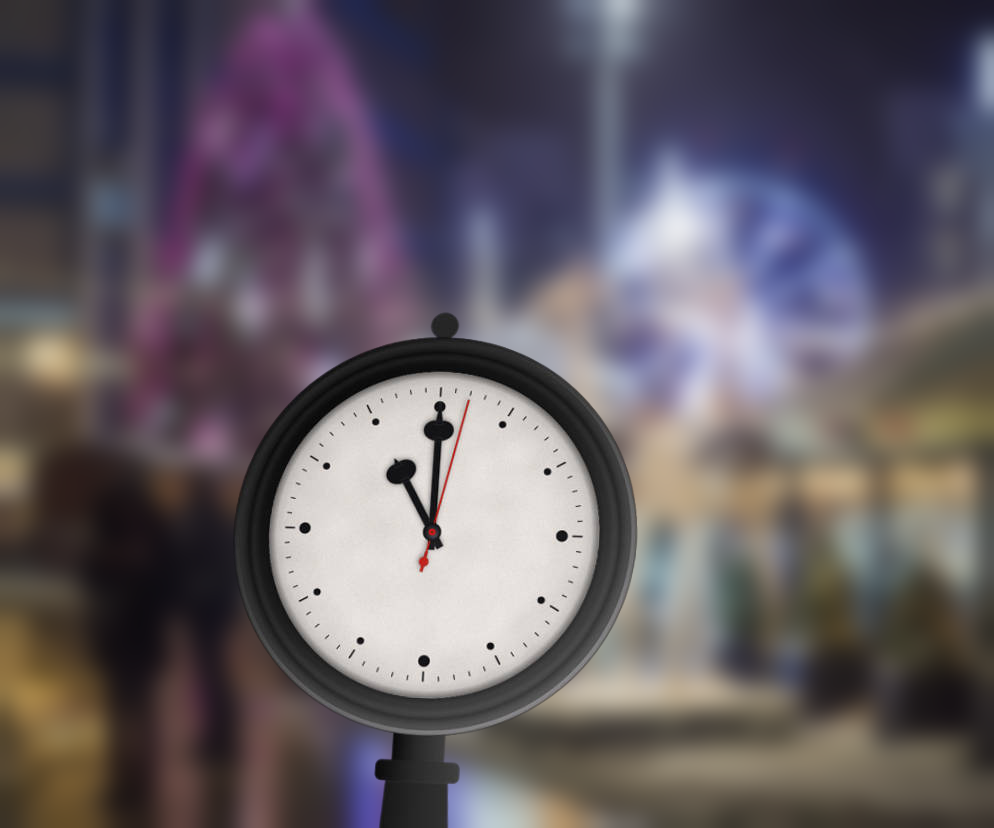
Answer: {"hour": 11, "minute": 0, "second": 2}
